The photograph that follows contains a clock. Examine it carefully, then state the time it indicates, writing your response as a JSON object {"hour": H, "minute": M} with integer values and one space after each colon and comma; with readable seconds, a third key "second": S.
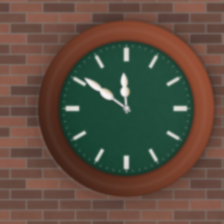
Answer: {"hour": 11, "minute": 51}
